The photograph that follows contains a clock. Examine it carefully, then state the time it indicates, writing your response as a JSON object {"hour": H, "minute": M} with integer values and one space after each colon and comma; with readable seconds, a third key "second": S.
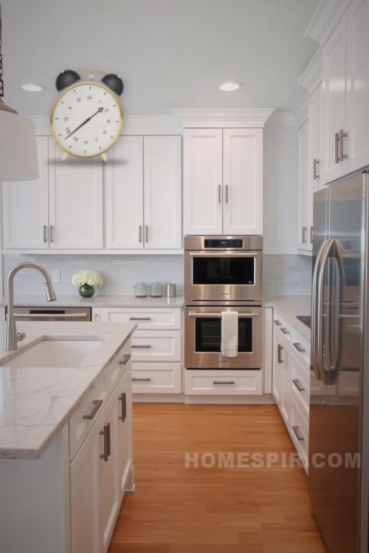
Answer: {"hour": 1, "minute": 38}
